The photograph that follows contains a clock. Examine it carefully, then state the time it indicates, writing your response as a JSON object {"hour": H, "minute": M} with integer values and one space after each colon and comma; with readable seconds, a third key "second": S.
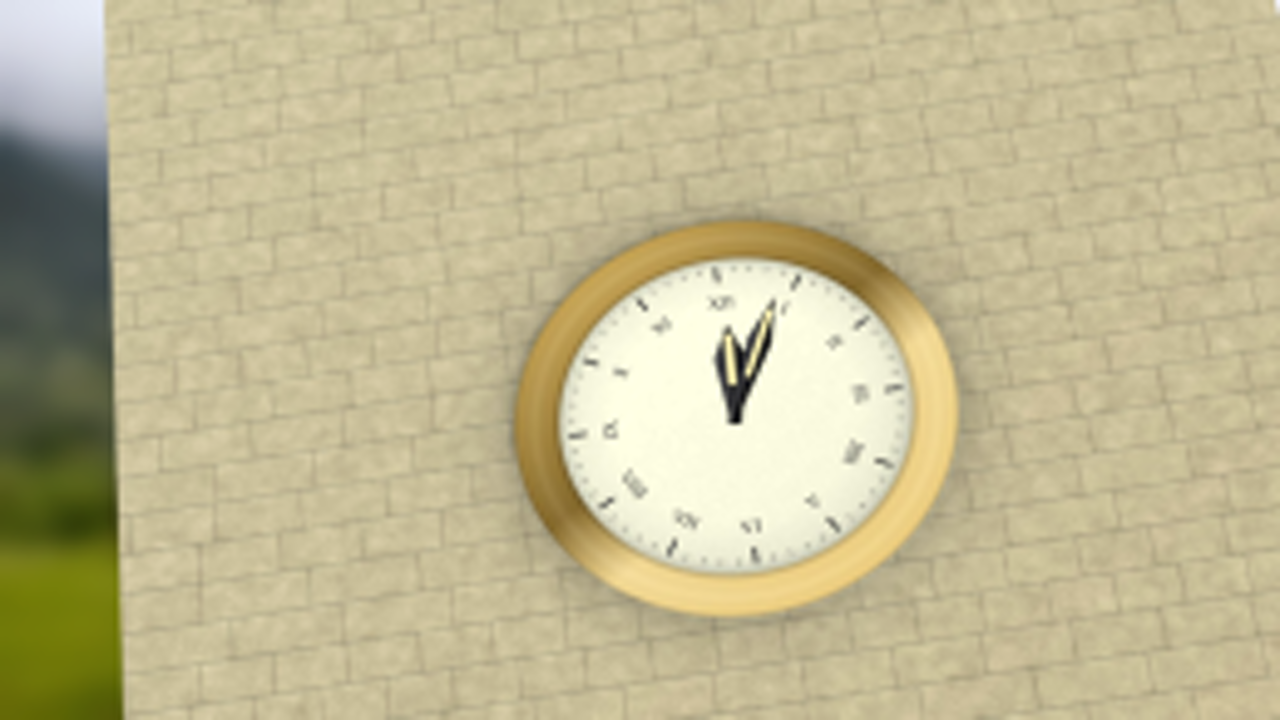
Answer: {"hour": 12, "minute": 4}
